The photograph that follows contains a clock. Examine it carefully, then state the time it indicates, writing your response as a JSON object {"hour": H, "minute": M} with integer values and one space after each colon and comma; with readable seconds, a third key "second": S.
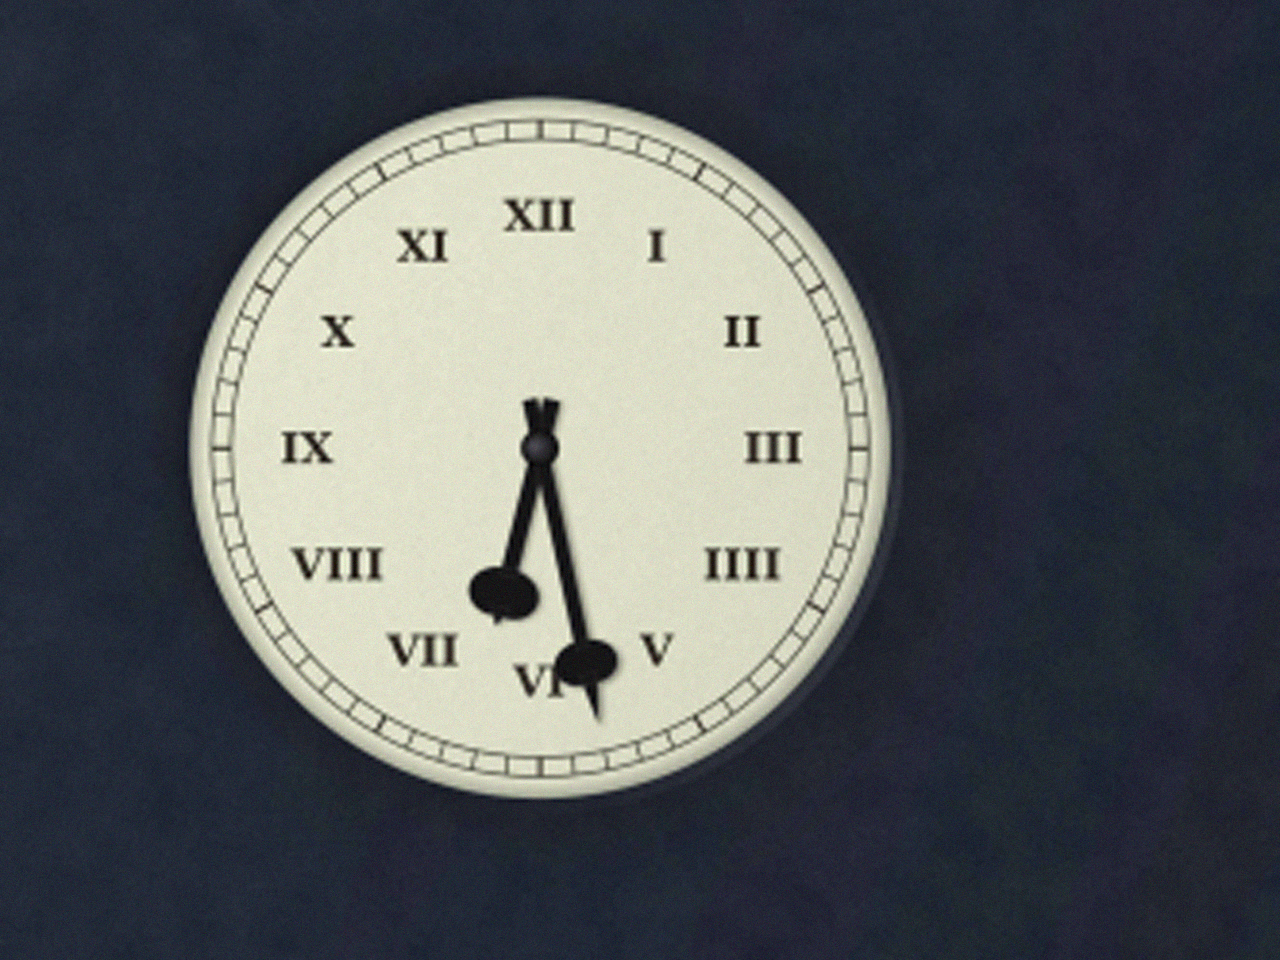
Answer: {"hour": 6, "minute": 28}
